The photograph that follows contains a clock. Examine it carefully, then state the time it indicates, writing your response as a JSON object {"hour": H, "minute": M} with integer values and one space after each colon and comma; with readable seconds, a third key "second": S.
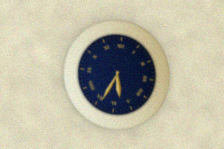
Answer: {"hour": 5, "minute": 34}
